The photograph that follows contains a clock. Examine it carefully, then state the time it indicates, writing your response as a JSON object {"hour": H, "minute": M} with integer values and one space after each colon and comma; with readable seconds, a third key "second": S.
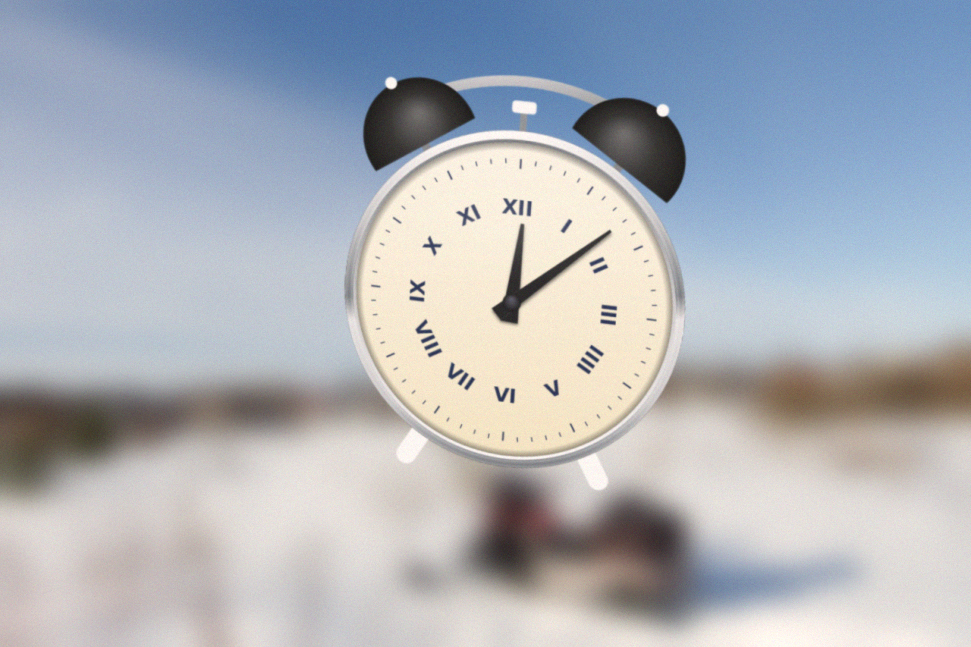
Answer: {"hour": 12, "minute": 8}
